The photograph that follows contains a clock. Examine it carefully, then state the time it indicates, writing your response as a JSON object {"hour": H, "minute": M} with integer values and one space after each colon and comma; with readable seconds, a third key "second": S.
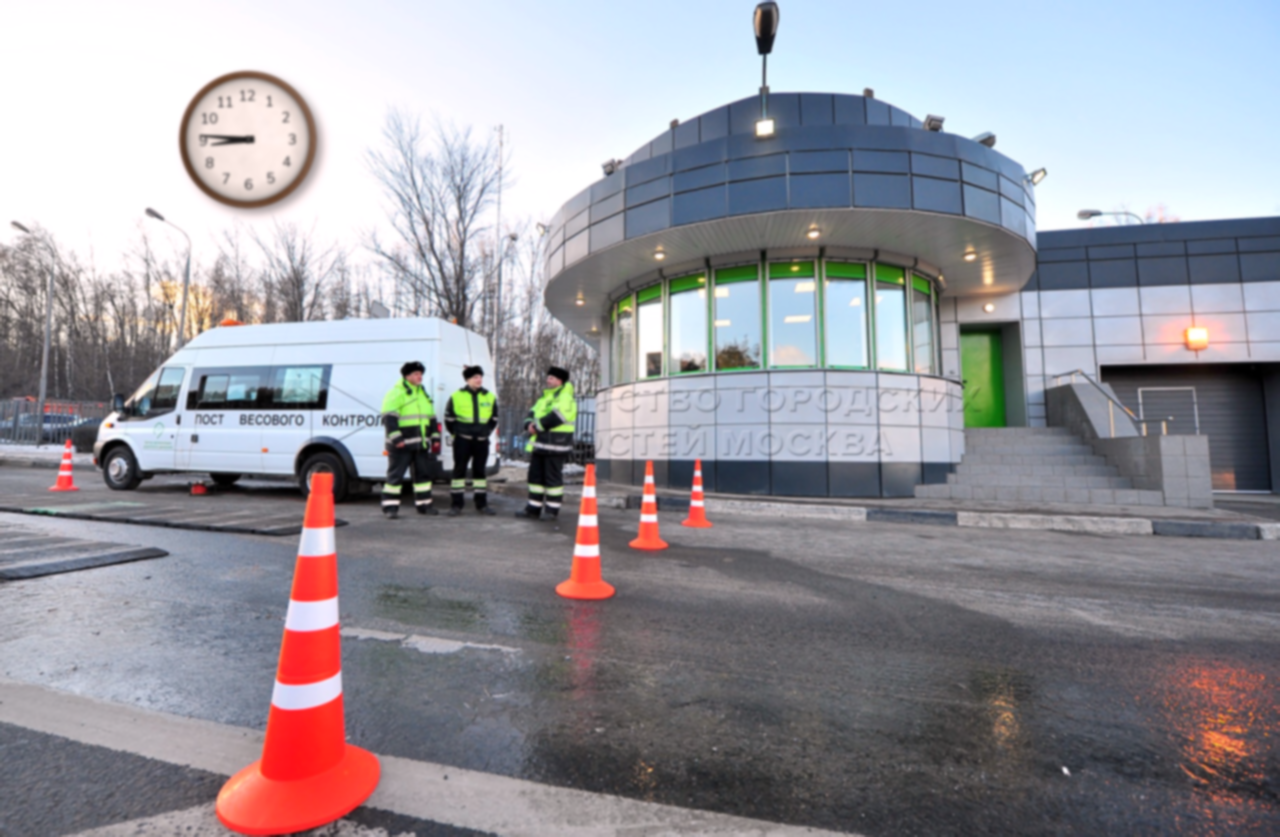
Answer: {"hour": 8, "minute": 46}
